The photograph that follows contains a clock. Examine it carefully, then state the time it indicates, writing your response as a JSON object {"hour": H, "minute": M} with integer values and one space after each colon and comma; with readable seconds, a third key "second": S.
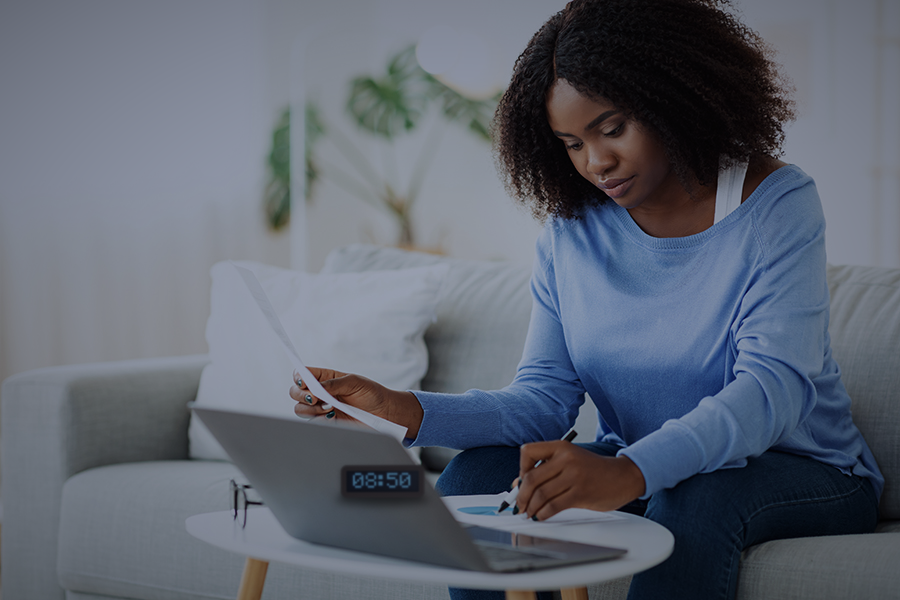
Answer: {"hour": 8, "minute": 50}
